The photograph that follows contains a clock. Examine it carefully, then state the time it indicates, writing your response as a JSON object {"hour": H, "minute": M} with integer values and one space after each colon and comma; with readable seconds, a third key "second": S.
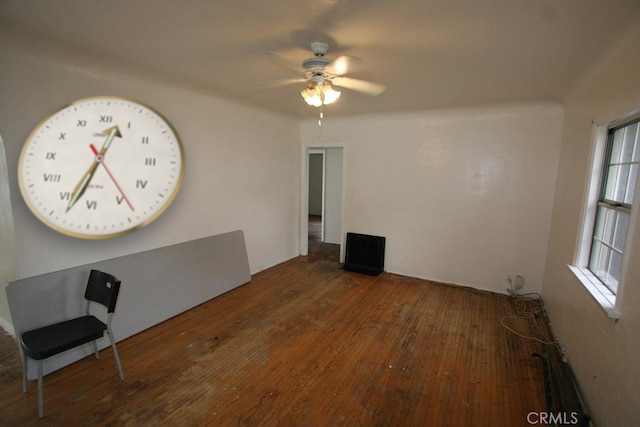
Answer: {"hour": 12, "minute": 33, "second": 24}
